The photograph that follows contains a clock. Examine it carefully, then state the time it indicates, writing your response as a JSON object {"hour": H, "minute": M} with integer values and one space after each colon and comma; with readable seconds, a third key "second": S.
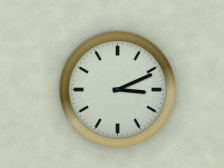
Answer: {"hour": 3, "minute": 11}
